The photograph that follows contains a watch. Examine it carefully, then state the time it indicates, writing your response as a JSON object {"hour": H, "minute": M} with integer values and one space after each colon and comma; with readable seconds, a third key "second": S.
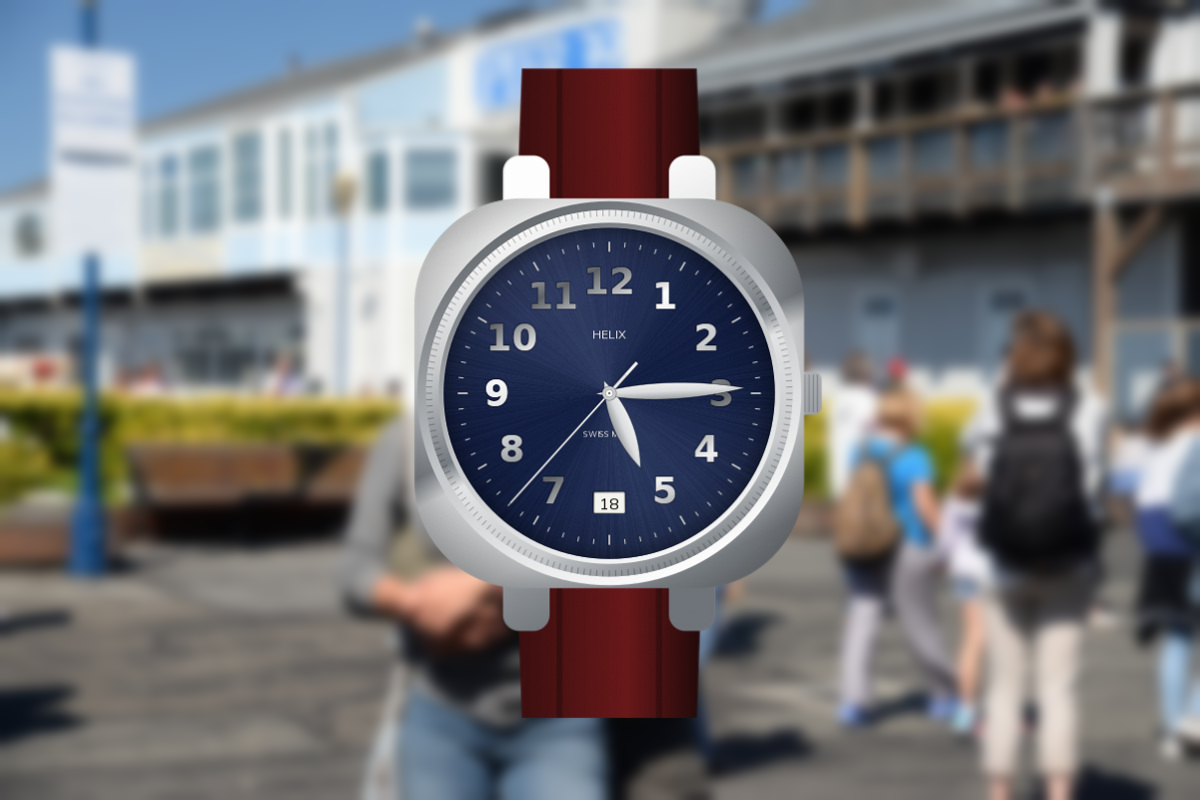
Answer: {"hour": 5, "minute": 14, "second": 37}
